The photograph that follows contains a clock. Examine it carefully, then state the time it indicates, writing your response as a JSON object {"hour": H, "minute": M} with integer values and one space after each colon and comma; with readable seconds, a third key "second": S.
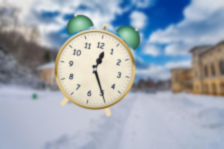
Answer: {"hour": 12, "minute": 25}
